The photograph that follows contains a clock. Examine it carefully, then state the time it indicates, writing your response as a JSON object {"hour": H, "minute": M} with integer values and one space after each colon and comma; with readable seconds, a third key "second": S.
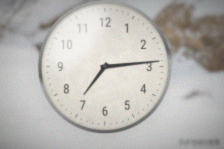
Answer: {"hour": 7, "minute": 14}
